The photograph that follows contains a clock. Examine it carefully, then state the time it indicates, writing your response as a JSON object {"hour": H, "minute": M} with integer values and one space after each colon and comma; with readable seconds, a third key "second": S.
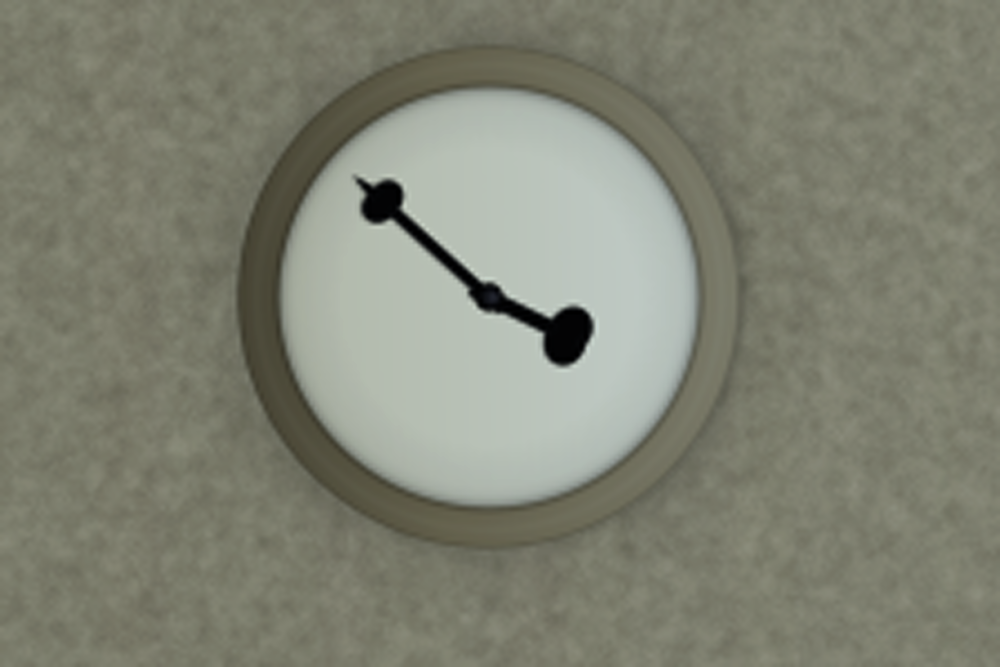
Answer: {"hour": 3, "minute": 52}
